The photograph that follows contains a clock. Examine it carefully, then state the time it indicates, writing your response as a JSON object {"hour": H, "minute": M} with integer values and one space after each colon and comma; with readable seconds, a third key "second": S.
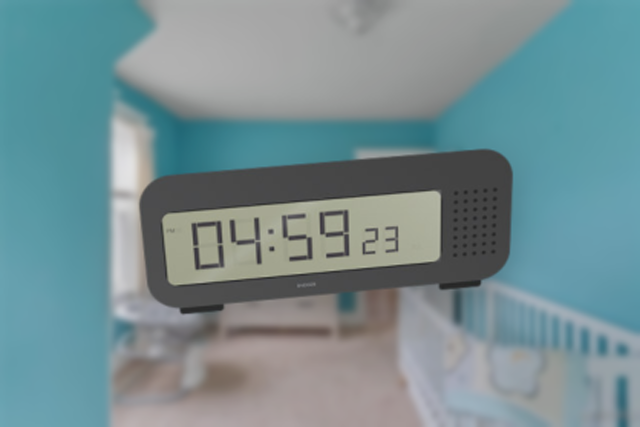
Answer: {"hour": 4, "minute": 59, "second": 23}
